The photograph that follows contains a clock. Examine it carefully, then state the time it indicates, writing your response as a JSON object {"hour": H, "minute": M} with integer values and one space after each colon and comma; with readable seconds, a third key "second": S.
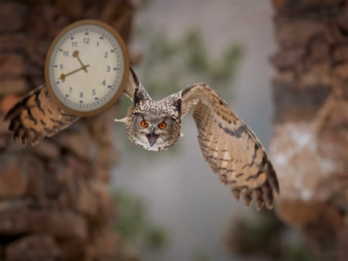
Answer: {"hour": 10, "minute": 41}
